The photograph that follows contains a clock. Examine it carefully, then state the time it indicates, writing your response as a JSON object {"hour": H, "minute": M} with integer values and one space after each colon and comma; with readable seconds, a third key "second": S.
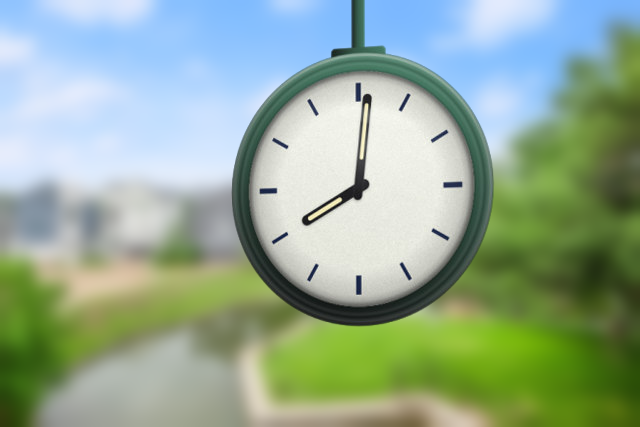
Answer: {"hour": 8, "minute": 1}
